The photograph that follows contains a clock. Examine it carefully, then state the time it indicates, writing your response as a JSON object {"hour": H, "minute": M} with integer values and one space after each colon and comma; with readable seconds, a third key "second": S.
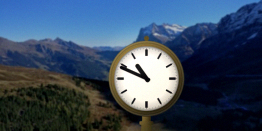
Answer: {"hour": 10, "minute": 49}
